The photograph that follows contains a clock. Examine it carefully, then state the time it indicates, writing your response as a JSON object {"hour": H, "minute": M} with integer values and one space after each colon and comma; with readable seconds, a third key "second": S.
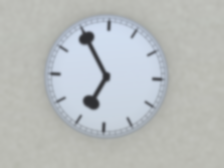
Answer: {"hour": 6, "minute": 55}
